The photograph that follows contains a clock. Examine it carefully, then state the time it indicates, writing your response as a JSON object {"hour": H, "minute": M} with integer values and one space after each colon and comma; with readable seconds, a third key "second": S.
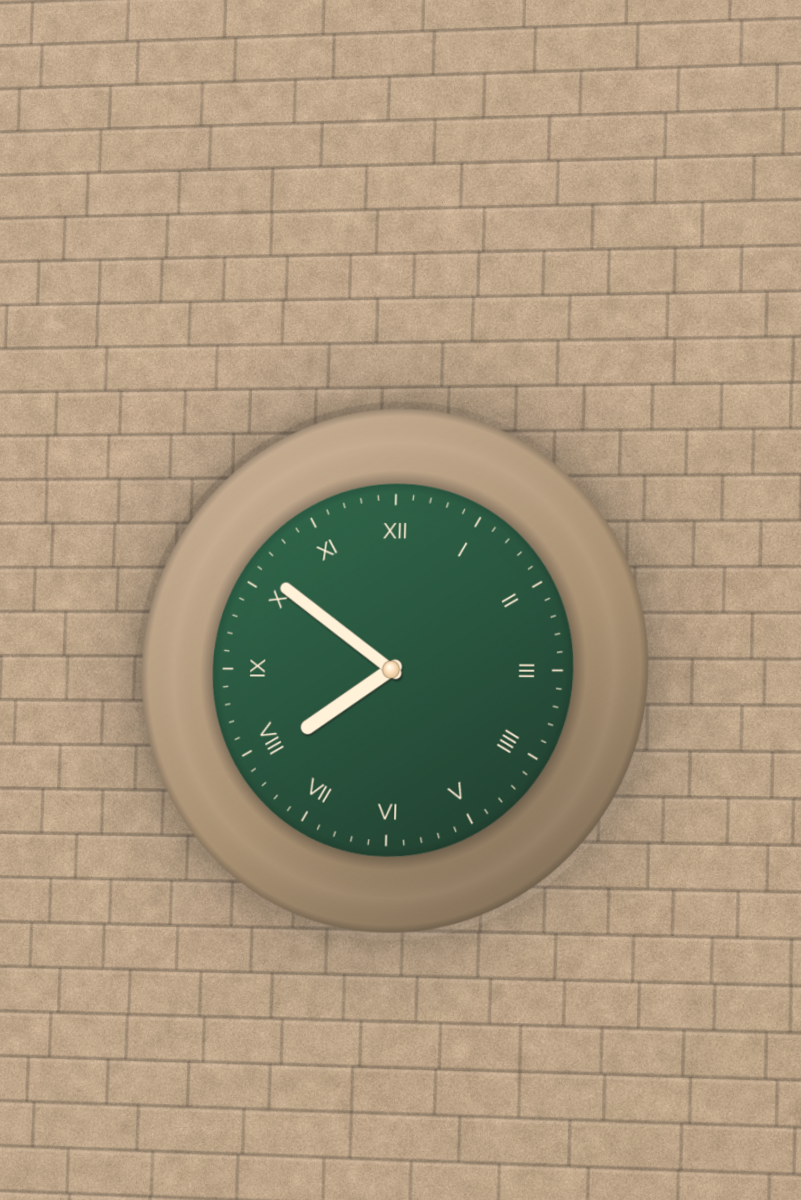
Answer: {"hour": 7, "minute": 51}
